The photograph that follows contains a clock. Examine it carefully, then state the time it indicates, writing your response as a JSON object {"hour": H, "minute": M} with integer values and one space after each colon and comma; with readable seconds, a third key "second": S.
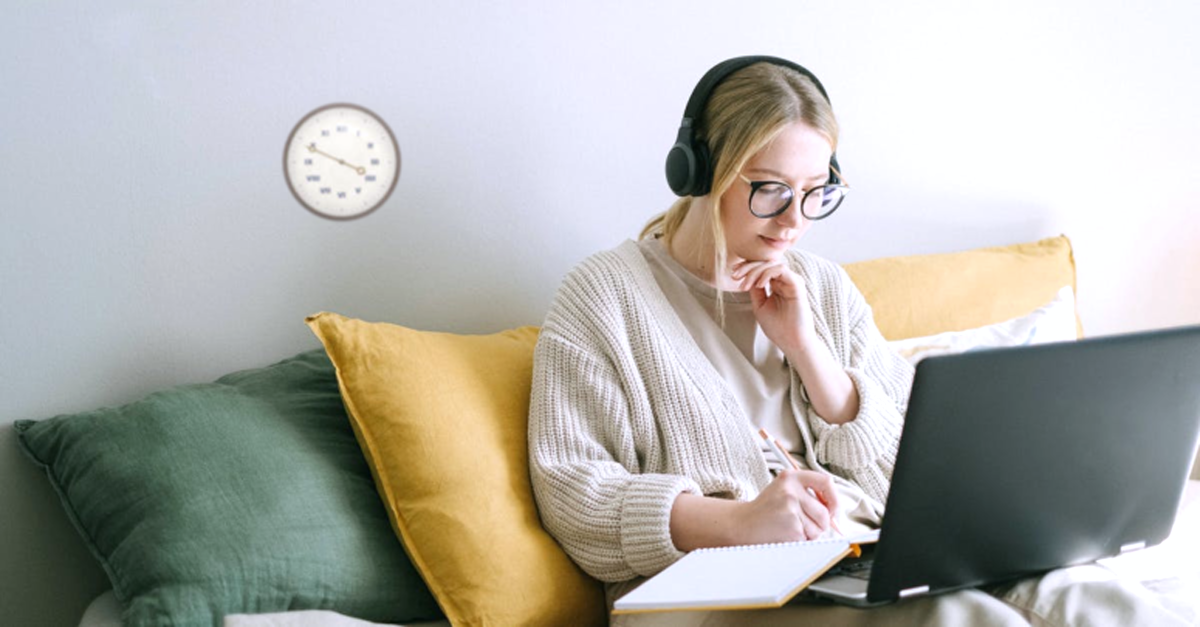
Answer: {"hour": 3, "minute": 49}
